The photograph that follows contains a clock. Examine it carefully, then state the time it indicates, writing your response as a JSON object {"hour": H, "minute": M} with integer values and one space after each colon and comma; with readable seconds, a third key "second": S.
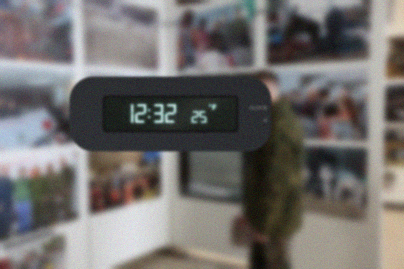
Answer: {"hour": 12, "minute": 32}
